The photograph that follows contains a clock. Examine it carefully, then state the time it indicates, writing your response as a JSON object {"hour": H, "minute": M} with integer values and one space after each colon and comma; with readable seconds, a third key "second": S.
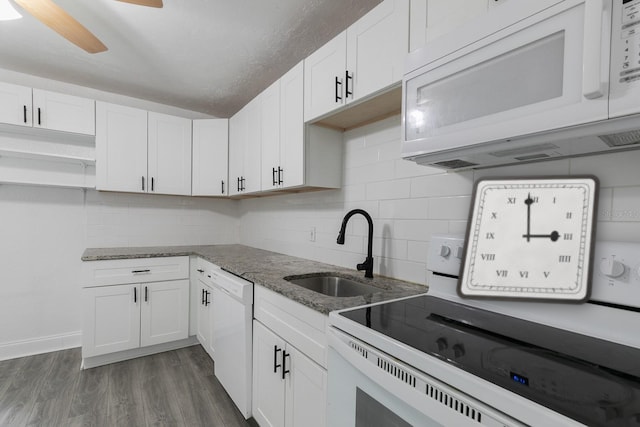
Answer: {"hour": 2, "minute": 59}
